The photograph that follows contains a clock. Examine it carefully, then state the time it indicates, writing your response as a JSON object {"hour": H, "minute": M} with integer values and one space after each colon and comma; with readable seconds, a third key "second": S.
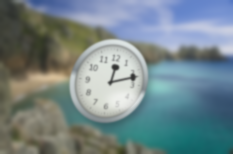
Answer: {"hour": 12, "minute": 12}
